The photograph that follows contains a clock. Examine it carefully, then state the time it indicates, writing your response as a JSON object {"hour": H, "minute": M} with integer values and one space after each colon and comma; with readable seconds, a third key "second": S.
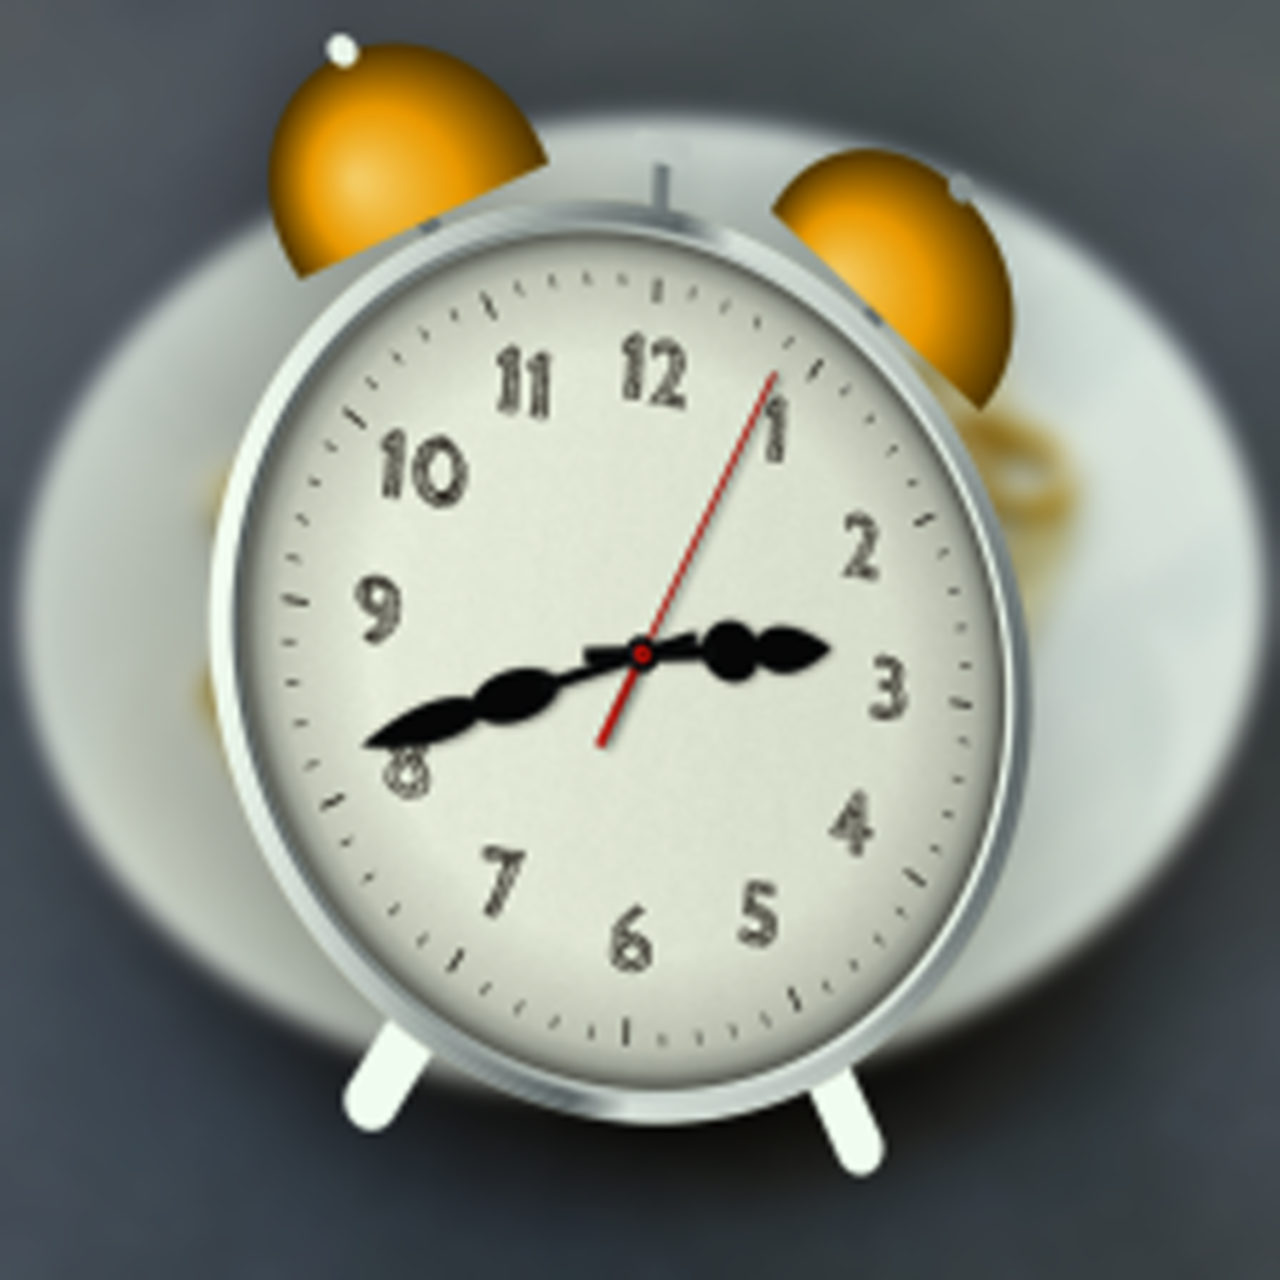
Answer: {"hour": 2, "minute": 41, "second": 4}
